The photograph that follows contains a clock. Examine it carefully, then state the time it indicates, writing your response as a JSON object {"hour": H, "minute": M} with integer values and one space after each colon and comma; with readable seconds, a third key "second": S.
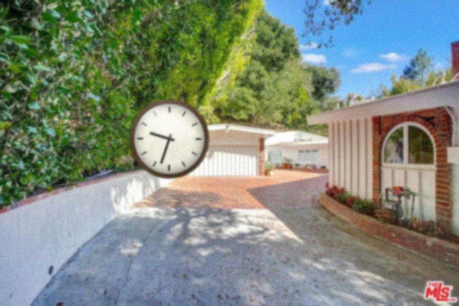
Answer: {"hour": 9, "minute": 33}
